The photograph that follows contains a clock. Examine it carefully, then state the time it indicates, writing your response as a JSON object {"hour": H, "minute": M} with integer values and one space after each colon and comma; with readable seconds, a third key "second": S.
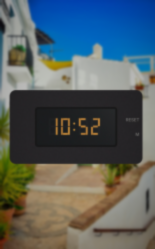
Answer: {"hour": 10, "minute": 52}
